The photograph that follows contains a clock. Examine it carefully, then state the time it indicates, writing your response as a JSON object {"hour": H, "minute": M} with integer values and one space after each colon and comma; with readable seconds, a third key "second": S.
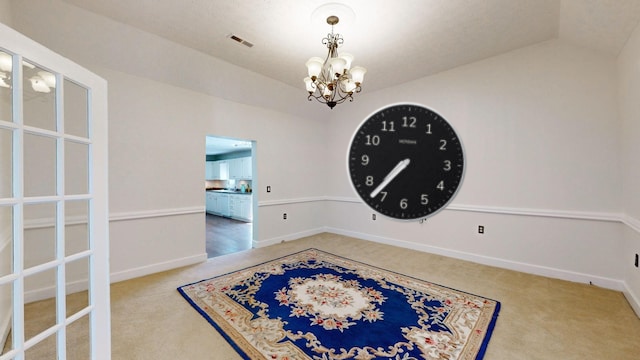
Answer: {"hour": 7, "minute": 37}
